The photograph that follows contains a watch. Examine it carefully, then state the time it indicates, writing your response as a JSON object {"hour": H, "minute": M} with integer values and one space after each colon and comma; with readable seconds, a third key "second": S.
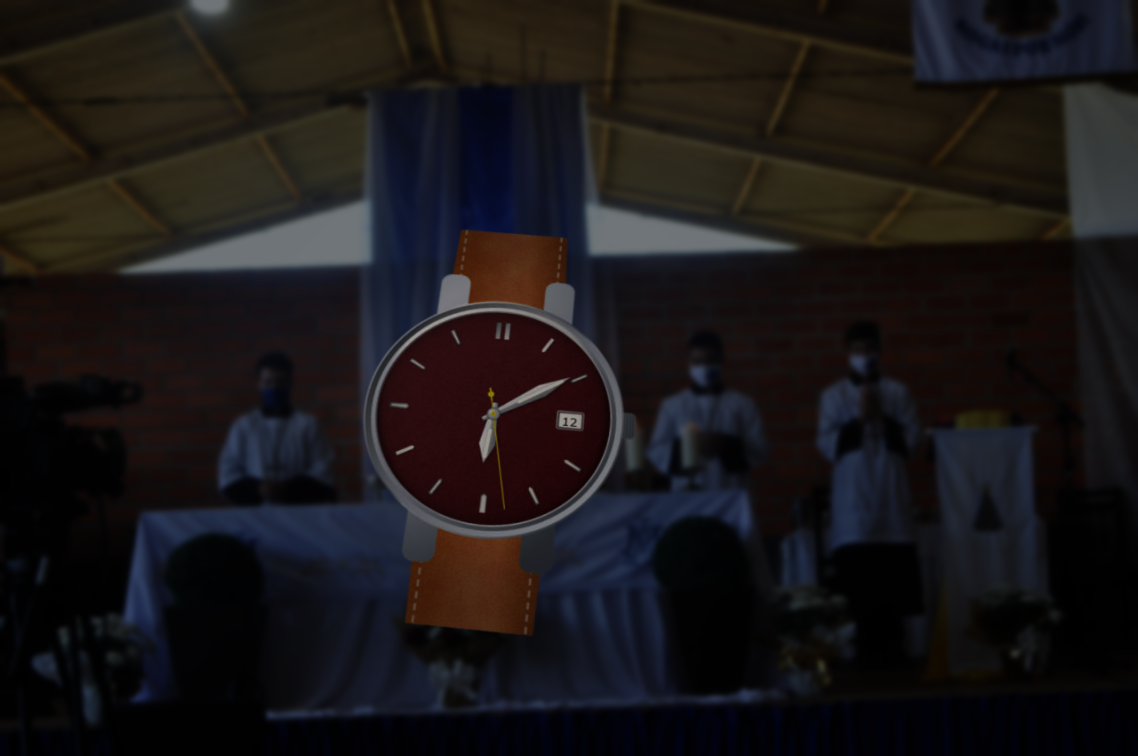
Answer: {"hour": 6, "minute": 9, "second": 28}
